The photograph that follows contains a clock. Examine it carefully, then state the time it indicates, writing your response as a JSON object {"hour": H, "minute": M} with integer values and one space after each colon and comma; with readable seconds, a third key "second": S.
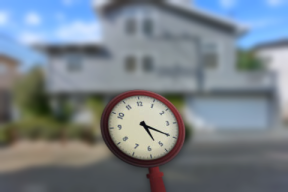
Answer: {"hour": 5, "minute": 20}
